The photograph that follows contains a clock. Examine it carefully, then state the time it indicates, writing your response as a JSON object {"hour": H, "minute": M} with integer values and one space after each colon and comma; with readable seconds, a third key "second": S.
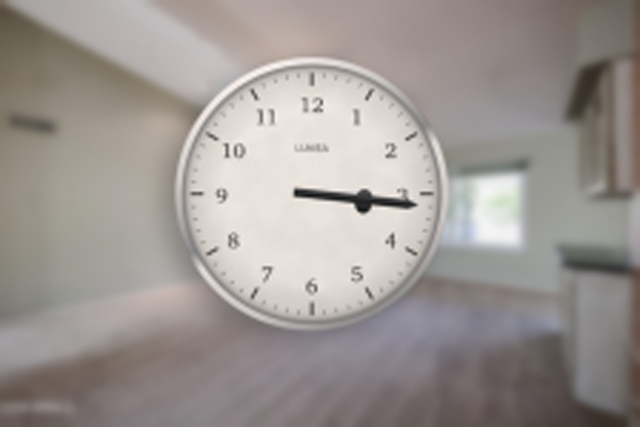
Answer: {"hour": 3, "minute": 16}
